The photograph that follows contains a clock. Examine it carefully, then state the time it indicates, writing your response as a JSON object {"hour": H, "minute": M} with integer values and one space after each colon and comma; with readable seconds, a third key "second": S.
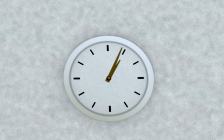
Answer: {"hour": 1, "minute": 4}
